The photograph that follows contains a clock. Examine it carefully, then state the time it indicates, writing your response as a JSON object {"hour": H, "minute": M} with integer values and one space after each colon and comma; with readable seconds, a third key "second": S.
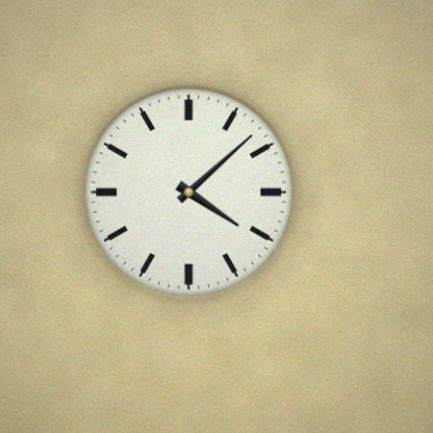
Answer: {"hour": 4, "minute": 8}
